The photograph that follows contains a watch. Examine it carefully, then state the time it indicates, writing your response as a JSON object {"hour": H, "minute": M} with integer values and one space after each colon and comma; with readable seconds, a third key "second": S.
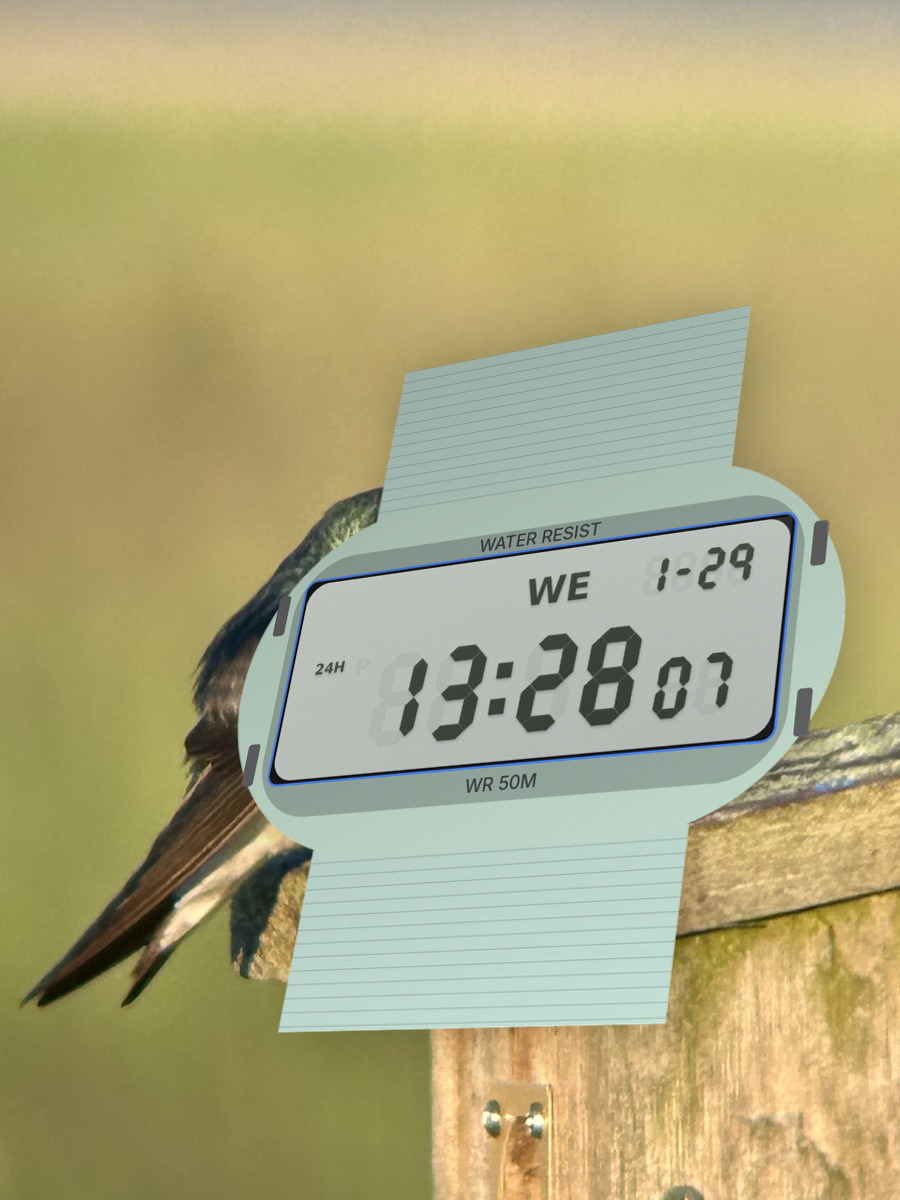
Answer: {"hour": 13, "minute": 28, "second": 7}
